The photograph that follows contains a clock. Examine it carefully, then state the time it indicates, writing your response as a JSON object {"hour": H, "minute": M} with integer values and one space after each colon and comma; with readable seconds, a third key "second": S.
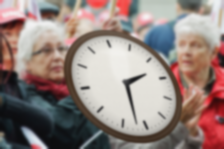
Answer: {"hour": 2, "minute": 32}
